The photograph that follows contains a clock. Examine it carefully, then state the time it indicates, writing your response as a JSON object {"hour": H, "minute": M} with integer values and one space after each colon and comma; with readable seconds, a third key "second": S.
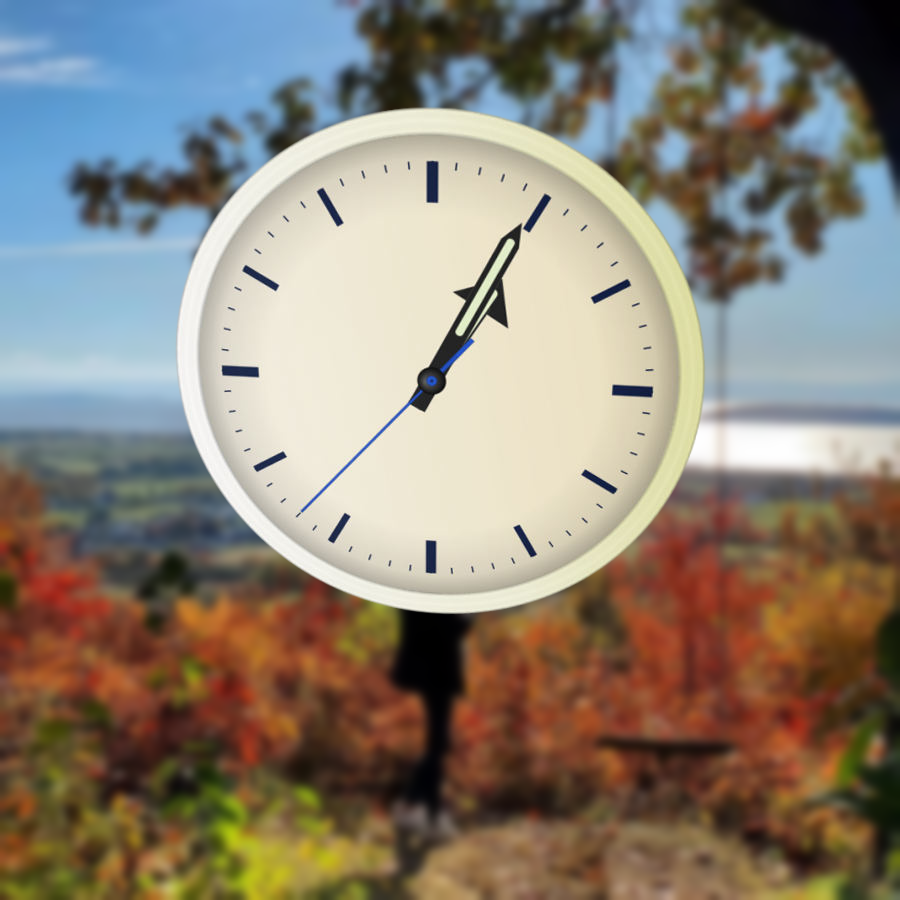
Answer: {"hour": 1, "minute": 4, "second": 37}
